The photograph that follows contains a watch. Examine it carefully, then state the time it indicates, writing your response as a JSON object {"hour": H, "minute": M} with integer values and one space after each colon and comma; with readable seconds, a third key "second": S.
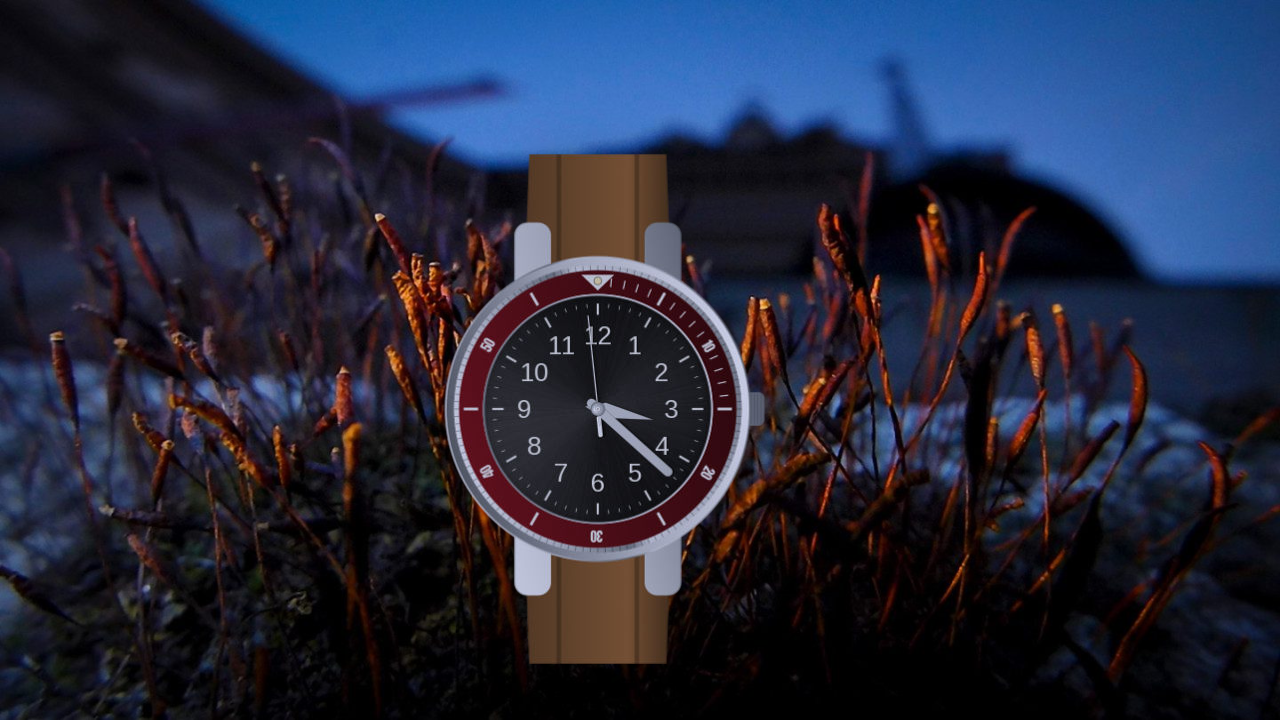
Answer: {"hour": 3, "minute": 21, "second": 59}
